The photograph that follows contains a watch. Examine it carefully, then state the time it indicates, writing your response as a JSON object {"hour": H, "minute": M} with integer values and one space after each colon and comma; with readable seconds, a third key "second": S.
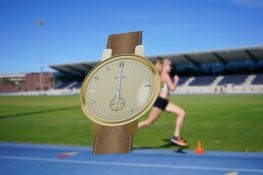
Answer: {"hour": 6, "minute": 0}
